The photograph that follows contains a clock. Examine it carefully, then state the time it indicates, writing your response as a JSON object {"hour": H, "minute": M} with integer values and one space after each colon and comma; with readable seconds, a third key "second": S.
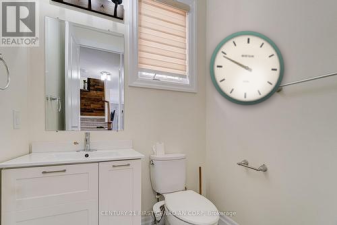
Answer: {"hour": 9, "minute": 49}
